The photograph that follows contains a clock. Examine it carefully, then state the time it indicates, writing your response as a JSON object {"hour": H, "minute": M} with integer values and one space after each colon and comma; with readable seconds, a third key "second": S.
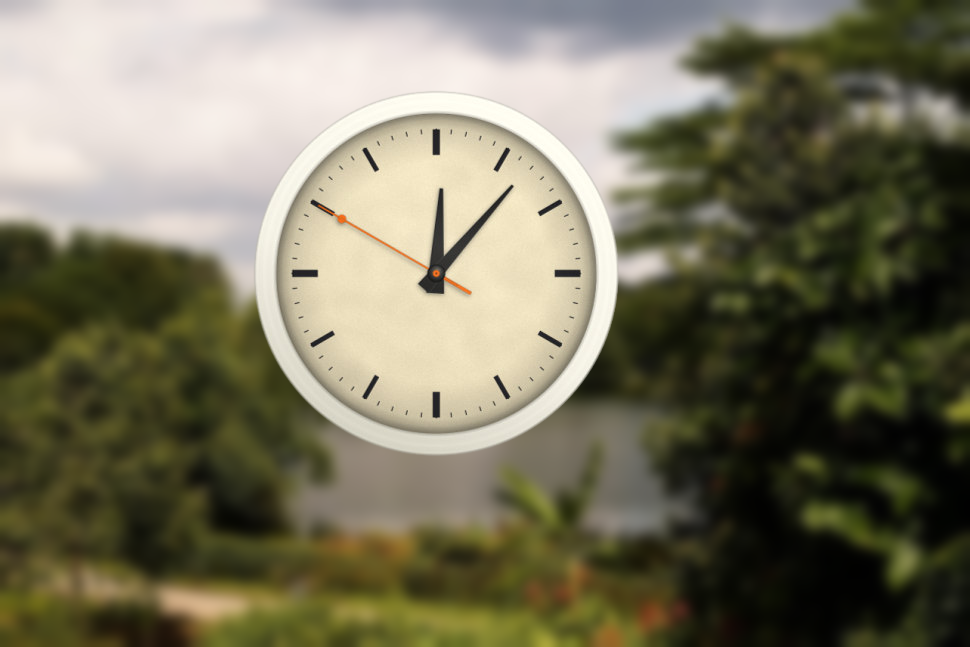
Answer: {"hour": 12, "minute": 6, "second": 50}
